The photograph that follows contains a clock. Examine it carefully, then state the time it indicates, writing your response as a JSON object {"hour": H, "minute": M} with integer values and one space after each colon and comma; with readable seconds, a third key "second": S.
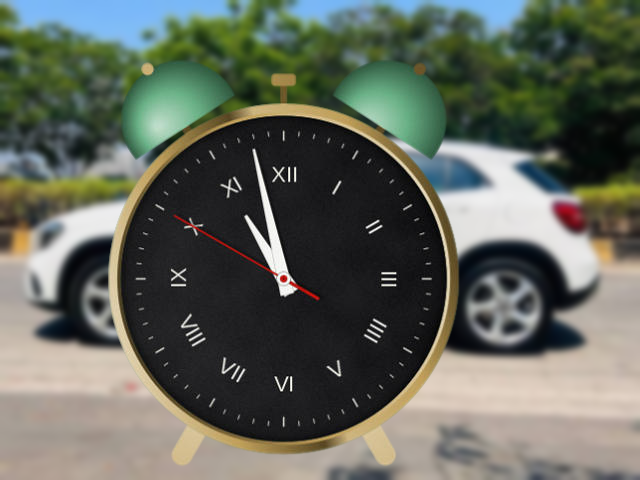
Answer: {"hour": 10, "minute": 57, "second": 50}
